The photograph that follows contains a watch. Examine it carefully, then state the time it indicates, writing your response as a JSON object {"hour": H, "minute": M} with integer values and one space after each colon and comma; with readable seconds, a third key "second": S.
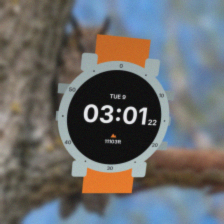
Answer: {"hour": 3, "minute": 1}
